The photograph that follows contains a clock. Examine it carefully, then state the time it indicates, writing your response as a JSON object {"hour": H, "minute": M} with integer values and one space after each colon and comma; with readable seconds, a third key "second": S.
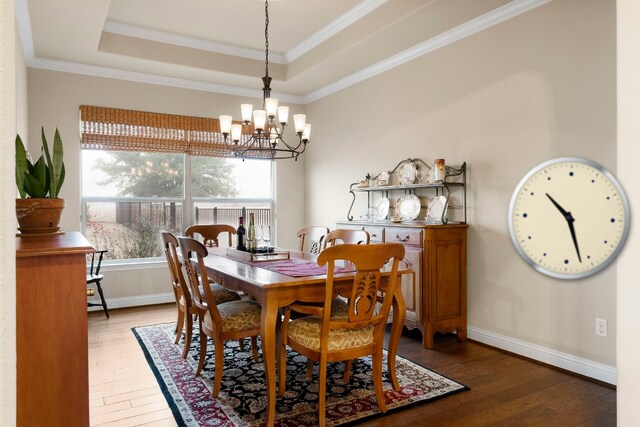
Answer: {"hour": 10, "minute": 27}
